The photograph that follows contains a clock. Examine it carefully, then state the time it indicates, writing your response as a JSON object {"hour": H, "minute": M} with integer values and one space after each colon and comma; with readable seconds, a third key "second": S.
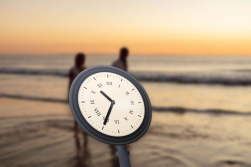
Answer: {"hour": 10, "minute": 35}
